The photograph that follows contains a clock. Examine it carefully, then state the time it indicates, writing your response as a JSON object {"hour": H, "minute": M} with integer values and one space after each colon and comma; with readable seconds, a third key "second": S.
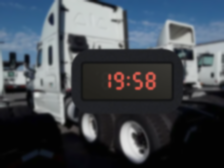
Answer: {"hour": 19, "minute": 58}
